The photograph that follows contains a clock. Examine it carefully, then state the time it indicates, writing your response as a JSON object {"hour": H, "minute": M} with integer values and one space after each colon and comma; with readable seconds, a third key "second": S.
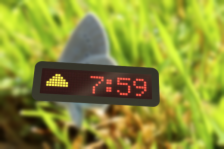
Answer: {"hour": 7, "minute": 59}
